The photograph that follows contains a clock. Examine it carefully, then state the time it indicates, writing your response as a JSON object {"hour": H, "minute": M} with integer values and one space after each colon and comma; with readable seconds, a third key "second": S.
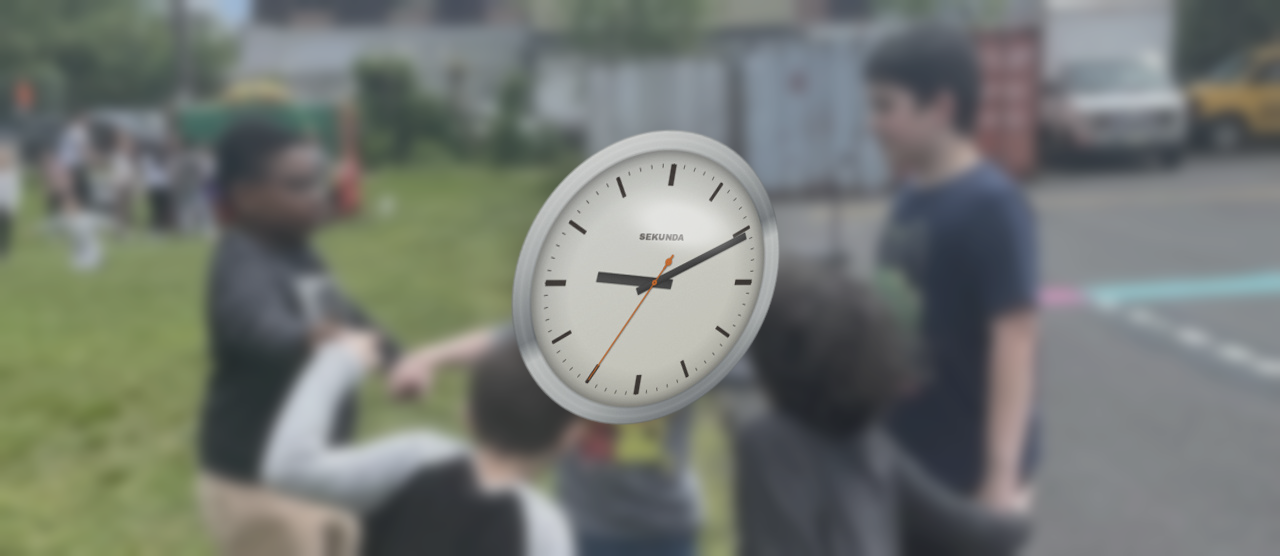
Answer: {"hour": 9, "minute": 10, "second": 35}
